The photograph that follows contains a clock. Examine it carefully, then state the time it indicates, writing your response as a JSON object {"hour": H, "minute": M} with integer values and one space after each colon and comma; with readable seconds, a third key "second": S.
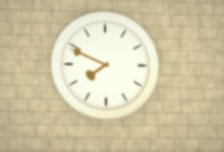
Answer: {"hour": 7, "minute": 49}
